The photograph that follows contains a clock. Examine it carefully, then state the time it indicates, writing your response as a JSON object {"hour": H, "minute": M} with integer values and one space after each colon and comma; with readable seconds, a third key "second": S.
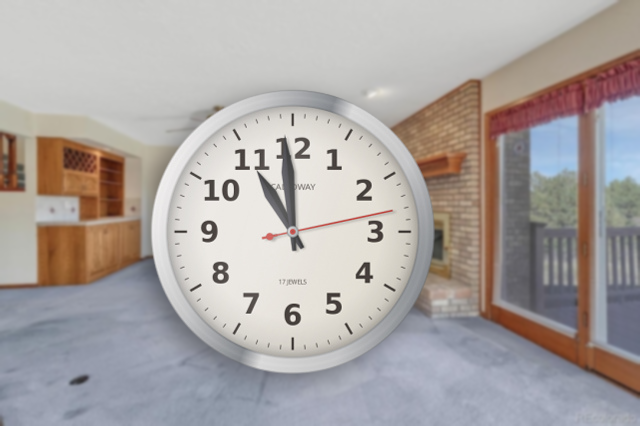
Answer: {"hour": 10, "minute": 59, "second": 13}
